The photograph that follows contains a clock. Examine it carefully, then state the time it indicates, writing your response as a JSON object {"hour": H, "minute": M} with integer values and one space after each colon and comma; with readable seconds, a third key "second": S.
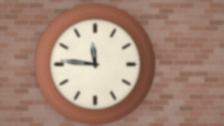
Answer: {"hour": 11, "minute": 46}
